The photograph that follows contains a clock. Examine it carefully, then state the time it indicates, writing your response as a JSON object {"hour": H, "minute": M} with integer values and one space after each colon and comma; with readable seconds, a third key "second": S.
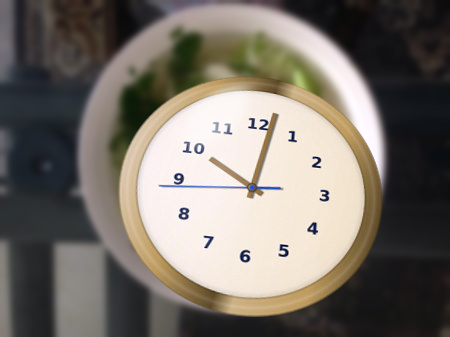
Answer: {"hour": 10, "minute": 1, "second": 44}
